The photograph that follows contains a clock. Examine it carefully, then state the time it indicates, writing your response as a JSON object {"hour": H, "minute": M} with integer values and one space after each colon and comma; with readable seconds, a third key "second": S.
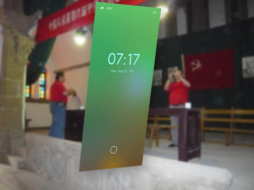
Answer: {"hour": 7, "minute": 17}
